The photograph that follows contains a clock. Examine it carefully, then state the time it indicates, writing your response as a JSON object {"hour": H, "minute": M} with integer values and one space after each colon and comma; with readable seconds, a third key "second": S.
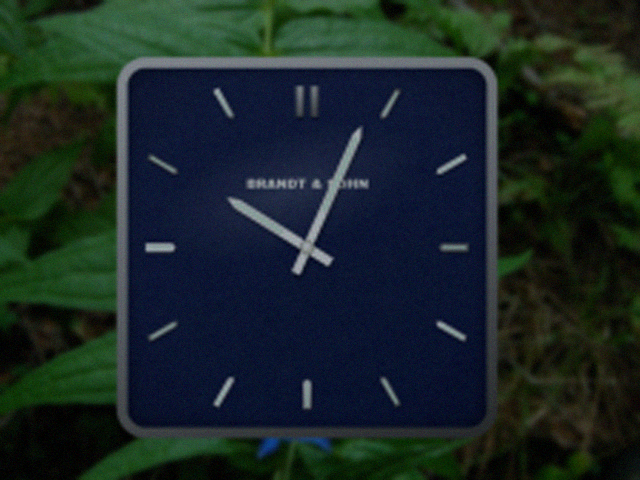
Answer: {"hour": 10, "minute": 4}
